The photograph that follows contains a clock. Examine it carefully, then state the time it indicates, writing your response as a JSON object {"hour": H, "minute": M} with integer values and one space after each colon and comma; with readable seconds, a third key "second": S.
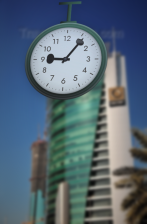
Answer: {"hour": 9, "minute": 6}
